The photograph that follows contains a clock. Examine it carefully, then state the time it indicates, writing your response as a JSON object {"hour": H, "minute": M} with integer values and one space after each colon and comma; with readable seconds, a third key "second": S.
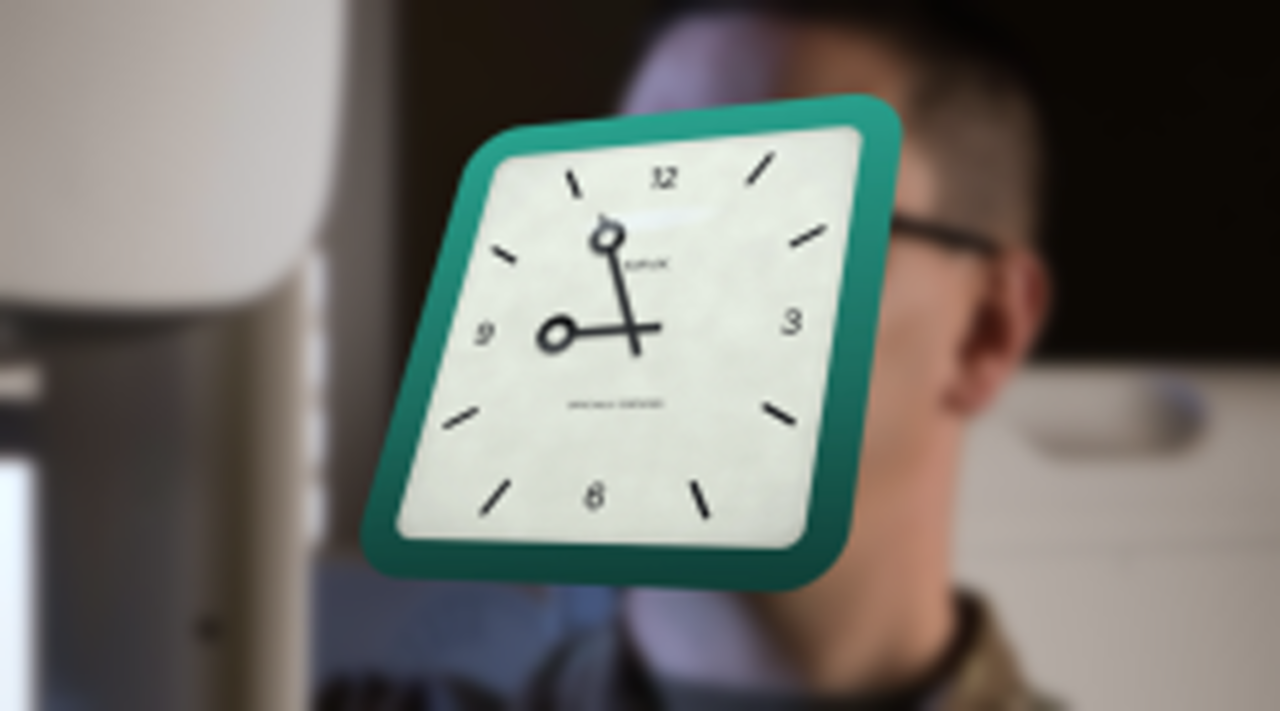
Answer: {"hour": 8, "minute": 56}
